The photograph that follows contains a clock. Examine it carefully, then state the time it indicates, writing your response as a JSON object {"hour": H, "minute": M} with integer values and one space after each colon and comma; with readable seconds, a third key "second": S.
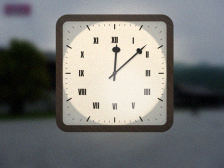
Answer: {"hour": 12, "minute": 8}
